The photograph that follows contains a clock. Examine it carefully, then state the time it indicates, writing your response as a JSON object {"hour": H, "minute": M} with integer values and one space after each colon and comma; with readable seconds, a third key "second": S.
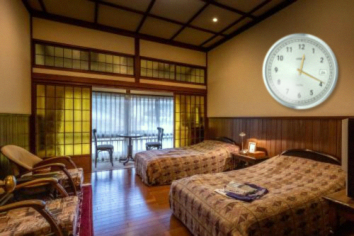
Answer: {"hour": 12, "minute": 19}
